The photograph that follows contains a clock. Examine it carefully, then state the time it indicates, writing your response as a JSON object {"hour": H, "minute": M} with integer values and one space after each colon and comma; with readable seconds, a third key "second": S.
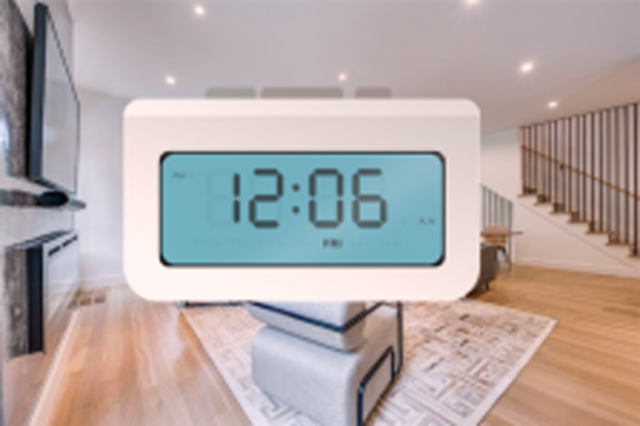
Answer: {"hour": 12, "minute": 6}
